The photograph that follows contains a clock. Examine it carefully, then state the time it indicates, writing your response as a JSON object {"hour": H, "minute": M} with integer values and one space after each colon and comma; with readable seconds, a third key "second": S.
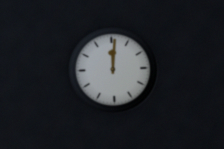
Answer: {"hour": 12, "minute": 1}
